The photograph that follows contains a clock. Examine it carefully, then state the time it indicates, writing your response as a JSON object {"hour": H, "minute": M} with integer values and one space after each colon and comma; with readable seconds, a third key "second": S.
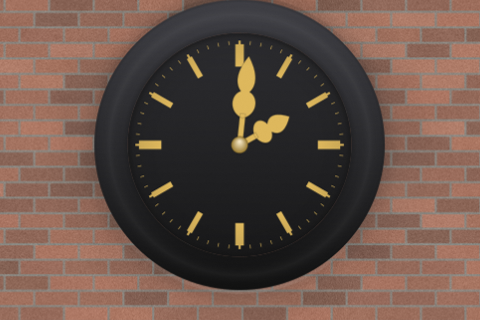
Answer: {"hour": 2, "minute": 1}
